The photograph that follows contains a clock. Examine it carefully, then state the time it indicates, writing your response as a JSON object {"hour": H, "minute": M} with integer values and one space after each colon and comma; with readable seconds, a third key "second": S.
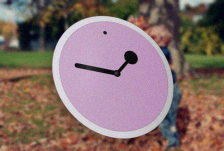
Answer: {"hour": 1, "minute": 48}
